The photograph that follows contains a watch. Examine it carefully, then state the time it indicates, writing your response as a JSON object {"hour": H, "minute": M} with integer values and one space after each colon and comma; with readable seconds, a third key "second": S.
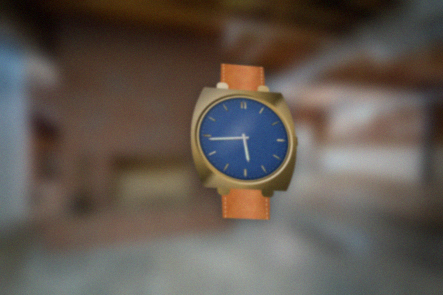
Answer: {"hour": 5, "minute": 44}
